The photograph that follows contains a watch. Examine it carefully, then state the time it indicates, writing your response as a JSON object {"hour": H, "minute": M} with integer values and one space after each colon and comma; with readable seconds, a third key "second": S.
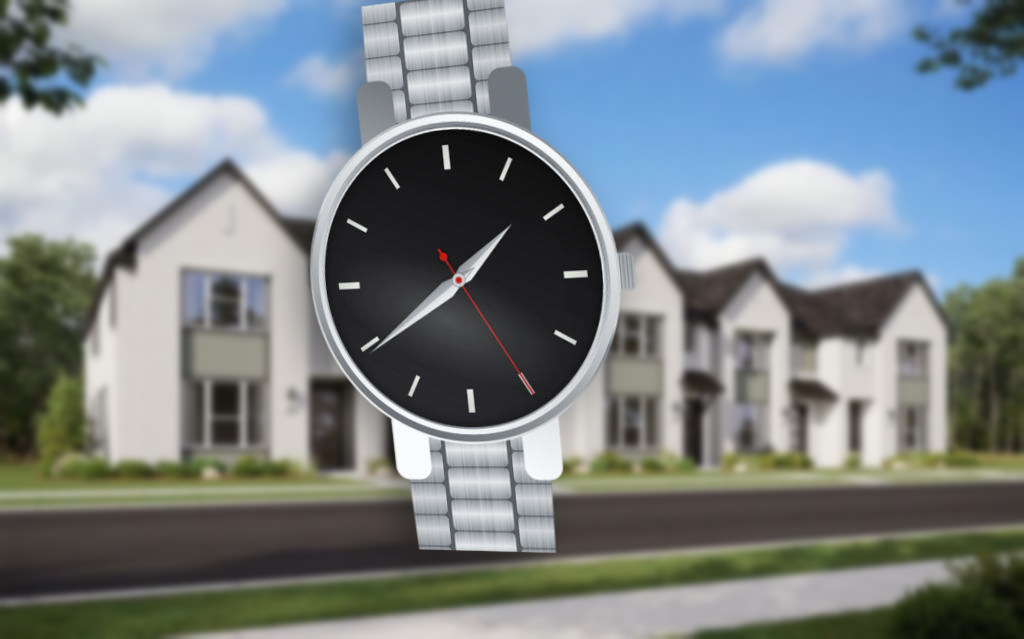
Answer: {"hour": 1, "minute": 39, "second": 25}
